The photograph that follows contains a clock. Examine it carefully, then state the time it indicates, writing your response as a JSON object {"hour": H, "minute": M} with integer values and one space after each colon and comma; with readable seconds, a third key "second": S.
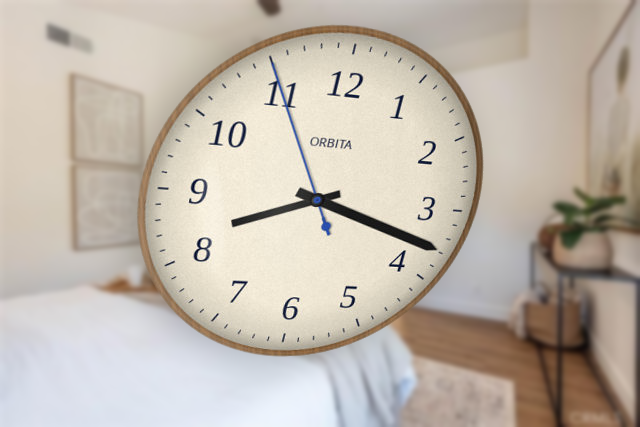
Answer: {"hour": 8, "minute": 17, "second": 55}
